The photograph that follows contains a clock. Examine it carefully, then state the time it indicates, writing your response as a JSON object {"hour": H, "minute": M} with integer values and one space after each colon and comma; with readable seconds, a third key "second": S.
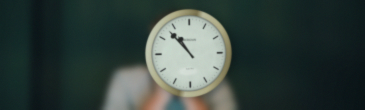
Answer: {"hour": 10, "minute": 53}
